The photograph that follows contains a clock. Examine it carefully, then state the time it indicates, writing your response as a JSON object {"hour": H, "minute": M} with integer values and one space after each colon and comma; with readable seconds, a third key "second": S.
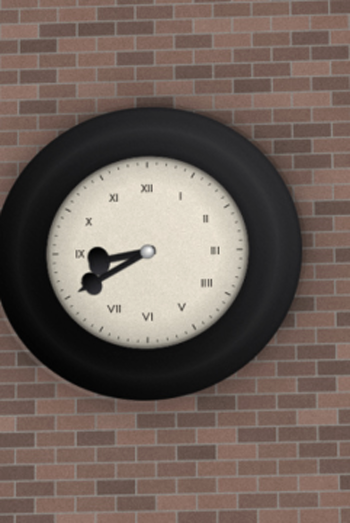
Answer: {"hour": 8, "minute": 40}
